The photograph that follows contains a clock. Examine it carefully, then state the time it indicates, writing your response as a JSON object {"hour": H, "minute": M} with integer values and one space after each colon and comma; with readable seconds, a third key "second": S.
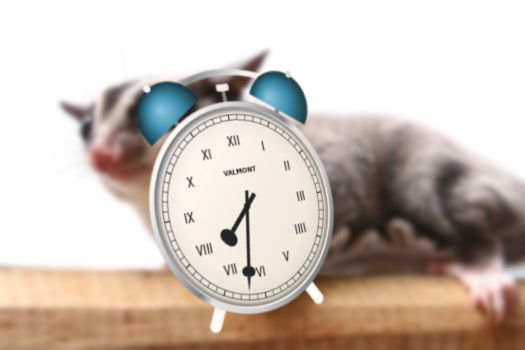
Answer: {"hour": 7, "minute": 32}
